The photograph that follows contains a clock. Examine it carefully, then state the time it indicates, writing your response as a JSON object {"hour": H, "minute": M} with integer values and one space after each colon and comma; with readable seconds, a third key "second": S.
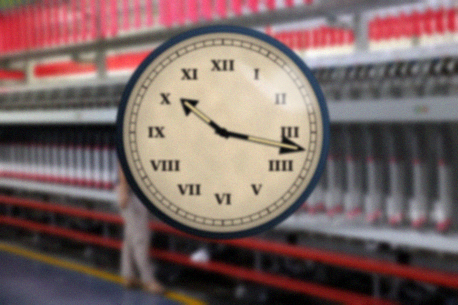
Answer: {"hour": 10, "minute": 17}
